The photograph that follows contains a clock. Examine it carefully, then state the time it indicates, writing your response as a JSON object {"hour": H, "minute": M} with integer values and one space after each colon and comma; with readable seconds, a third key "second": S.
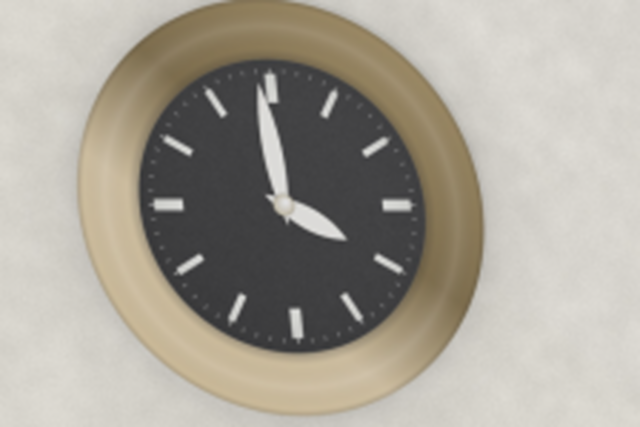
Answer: {"hour": 3, "minute": 59}
